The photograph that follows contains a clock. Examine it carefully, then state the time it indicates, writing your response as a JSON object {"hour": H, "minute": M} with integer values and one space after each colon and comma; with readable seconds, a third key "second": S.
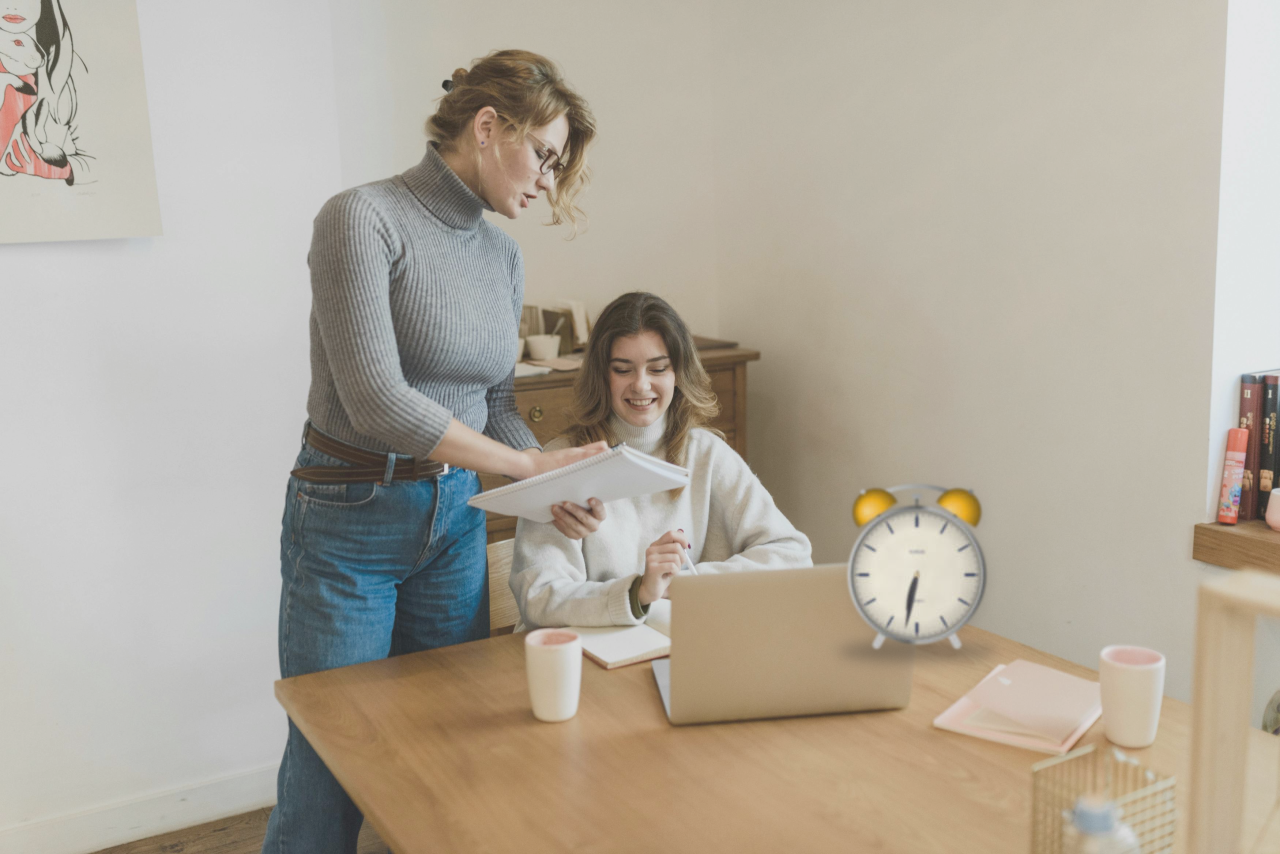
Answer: {"hour": 6, "minute": 32}
